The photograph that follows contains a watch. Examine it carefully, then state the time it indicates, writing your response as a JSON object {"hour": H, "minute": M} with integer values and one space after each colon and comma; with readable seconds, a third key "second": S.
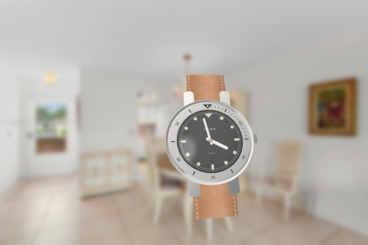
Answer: {"hour": 3, "minute": 58}
